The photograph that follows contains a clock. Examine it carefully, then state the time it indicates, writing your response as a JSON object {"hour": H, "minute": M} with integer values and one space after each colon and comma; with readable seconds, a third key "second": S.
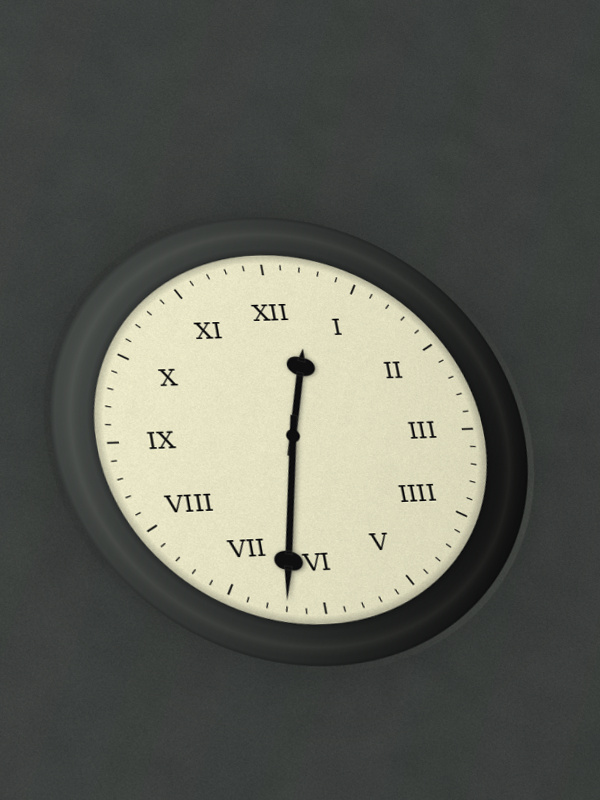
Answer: {"hour": 12, "minute": 32}
